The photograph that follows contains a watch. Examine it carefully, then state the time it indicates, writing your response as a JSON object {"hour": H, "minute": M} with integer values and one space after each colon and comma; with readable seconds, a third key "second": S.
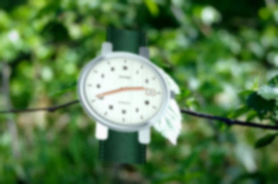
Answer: {"hour": 2, "minute": 41}
